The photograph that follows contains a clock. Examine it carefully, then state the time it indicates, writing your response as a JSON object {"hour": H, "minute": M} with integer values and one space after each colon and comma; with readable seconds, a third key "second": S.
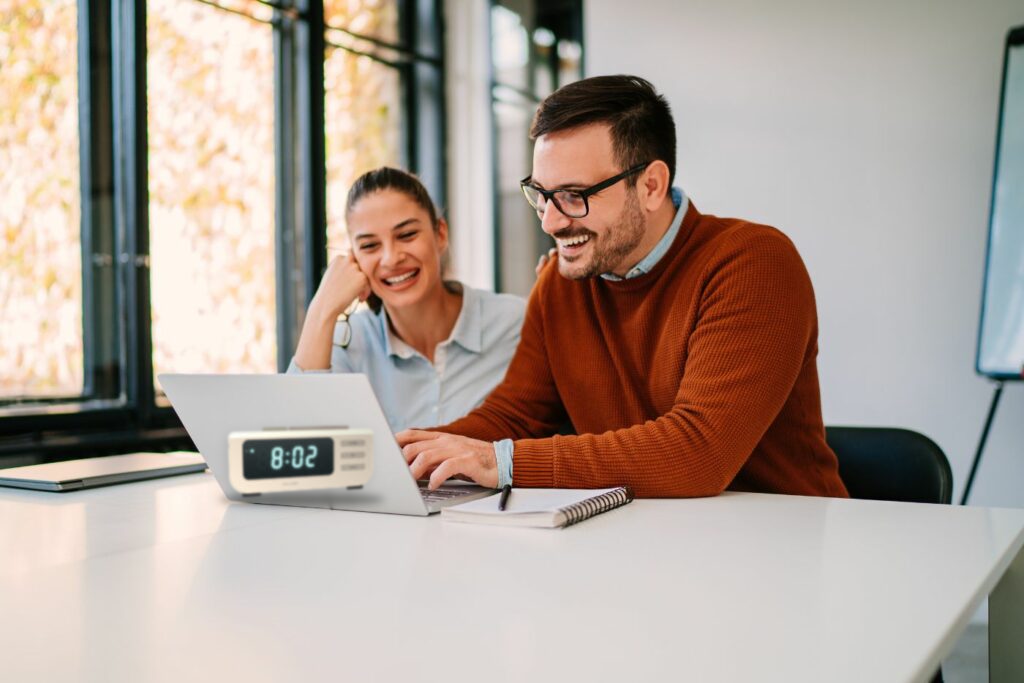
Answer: {"hour": 8, "minute": 2}
